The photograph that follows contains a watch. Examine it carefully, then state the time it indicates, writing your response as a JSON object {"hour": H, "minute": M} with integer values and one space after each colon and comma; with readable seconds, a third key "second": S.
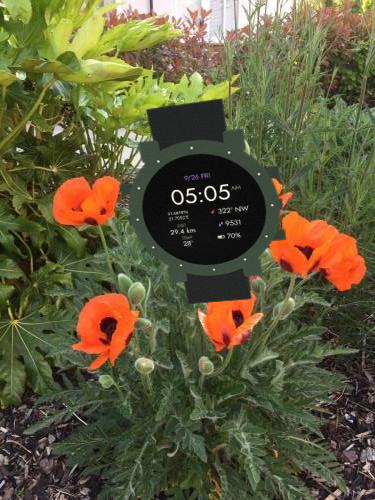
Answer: {"hour": 5, "minute": 5}
